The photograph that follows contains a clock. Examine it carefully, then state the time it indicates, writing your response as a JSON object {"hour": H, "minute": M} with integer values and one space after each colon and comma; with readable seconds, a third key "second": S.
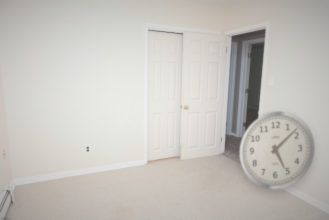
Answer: {"hour": 5, "minute": 8}
